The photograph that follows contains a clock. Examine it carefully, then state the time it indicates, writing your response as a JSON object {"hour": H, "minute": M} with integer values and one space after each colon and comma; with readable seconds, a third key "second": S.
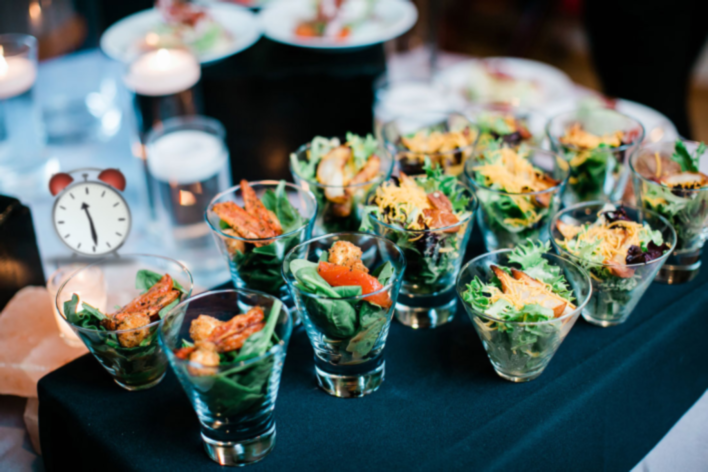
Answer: {"hour": 11, "minute": 29}
